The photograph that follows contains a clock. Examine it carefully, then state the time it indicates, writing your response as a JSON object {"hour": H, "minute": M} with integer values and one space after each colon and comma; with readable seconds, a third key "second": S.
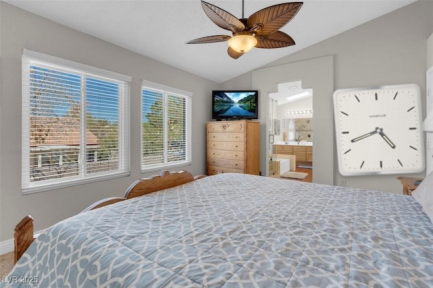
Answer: {"hour": 4, "minute": 42}
